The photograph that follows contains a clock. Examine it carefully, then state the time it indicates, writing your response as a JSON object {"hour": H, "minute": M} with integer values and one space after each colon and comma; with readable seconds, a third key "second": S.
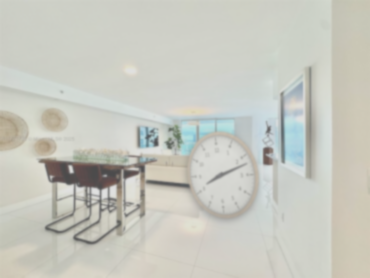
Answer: {"hour": 8, "minute": 12}
